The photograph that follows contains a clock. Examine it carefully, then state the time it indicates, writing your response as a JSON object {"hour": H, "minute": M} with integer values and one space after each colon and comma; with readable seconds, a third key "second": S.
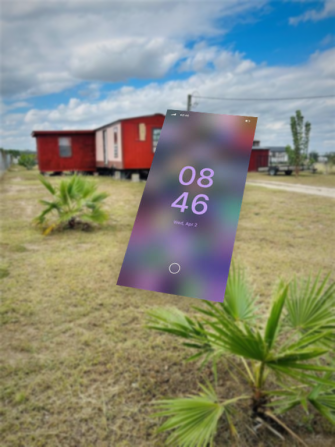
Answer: {"hour": 8, "minute": 46}
